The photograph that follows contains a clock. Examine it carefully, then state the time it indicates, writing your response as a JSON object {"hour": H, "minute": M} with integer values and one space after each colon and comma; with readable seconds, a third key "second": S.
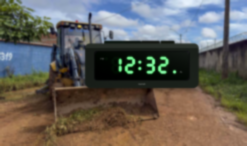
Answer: {"hour": 12, "minute": 32}
